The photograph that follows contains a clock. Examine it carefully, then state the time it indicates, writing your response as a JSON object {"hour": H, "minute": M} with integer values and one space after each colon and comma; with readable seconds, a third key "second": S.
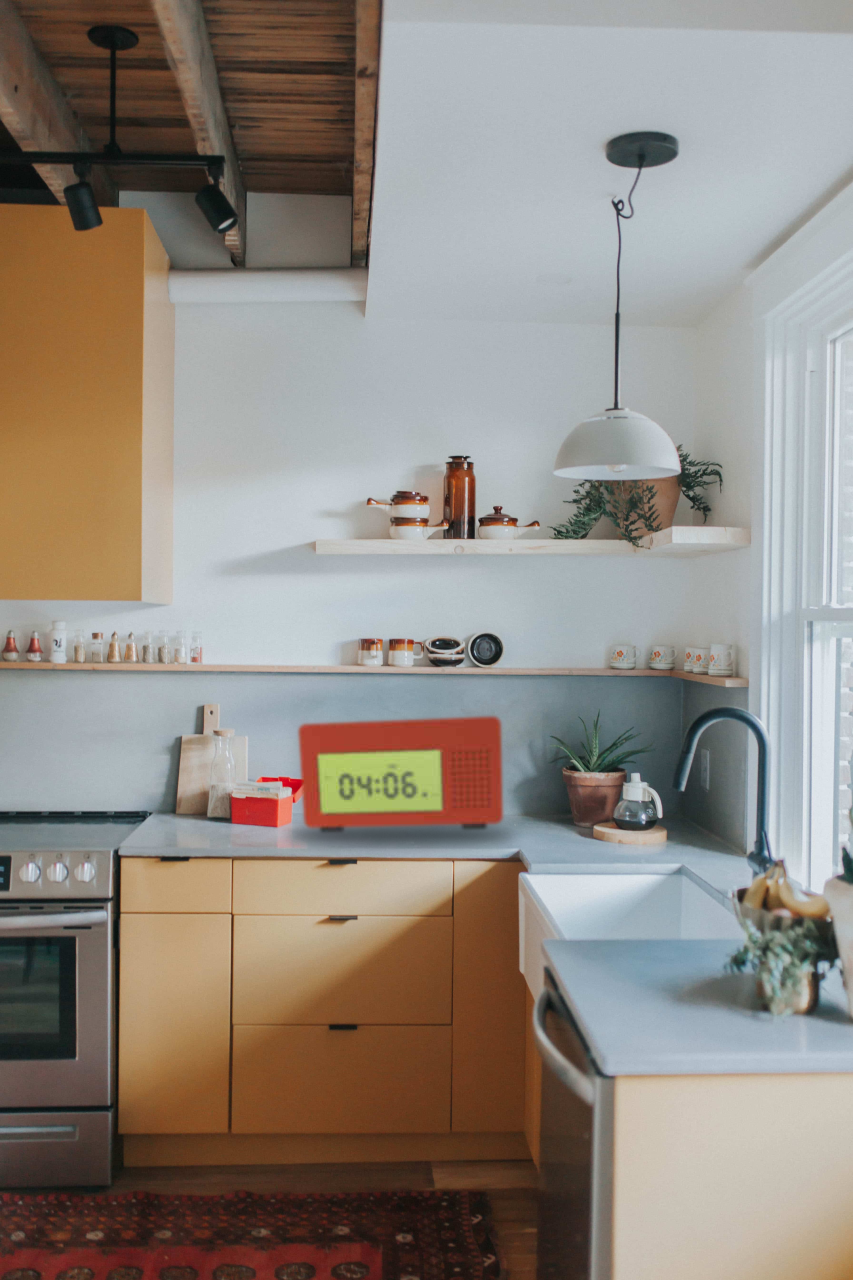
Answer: {"hour": 4, "minute": 6}
